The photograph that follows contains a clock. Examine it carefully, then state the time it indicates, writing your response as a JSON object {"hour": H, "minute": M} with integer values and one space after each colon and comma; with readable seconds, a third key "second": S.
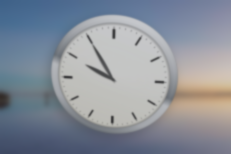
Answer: {"hour": 9, "minute": 55}
